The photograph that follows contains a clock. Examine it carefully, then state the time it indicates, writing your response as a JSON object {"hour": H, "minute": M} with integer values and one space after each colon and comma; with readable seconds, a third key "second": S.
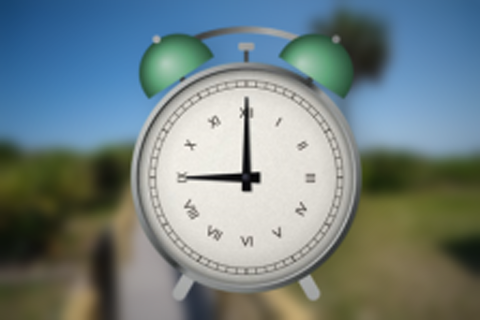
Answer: {"hour": 9, "minute": 0}
